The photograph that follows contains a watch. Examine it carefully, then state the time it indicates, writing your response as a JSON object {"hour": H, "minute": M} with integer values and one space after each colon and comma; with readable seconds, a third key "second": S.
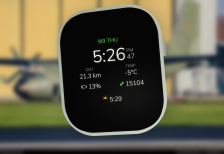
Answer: {"hour": 5, "minute": 26}
